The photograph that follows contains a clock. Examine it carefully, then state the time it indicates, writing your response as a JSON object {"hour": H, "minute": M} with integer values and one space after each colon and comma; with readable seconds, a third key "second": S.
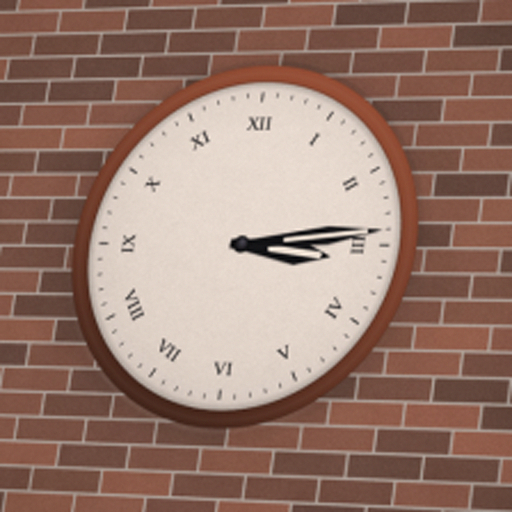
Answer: {"hour": 3, "minute": 14}
